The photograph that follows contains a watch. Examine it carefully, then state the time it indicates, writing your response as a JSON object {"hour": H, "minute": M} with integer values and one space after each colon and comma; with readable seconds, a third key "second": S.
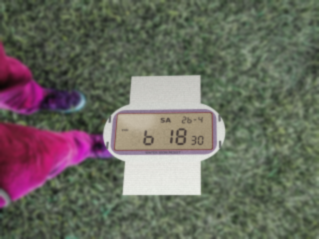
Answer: {"hour": 6, "minute": 18}
